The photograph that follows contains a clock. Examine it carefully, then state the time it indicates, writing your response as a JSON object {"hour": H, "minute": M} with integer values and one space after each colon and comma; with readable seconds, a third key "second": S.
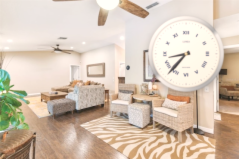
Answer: {"hour": 8, "minute": 37}
